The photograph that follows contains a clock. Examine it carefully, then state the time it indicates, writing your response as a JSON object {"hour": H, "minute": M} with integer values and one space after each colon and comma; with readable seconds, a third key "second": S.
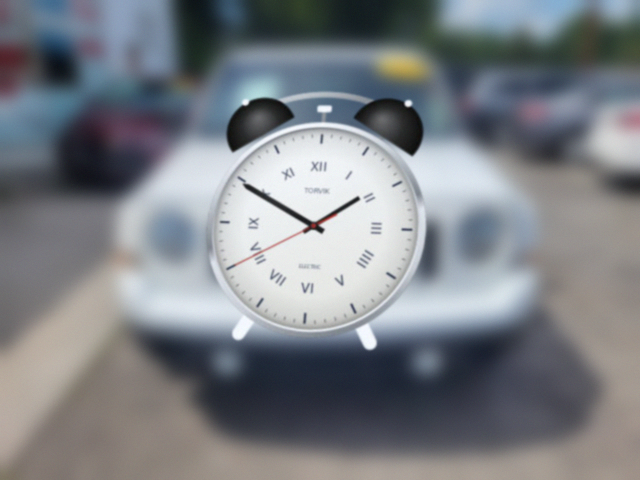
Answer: {"hour": 1, "minute": 49, "second": 40}
